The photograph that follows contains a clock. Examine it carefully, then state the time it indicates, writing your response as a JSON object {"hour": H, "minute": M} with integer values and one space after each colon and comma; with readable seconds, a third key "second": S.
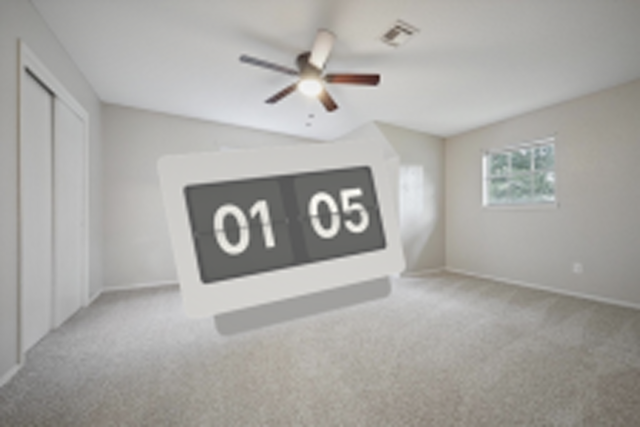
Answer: {"hour": 1, "minute": 5}
